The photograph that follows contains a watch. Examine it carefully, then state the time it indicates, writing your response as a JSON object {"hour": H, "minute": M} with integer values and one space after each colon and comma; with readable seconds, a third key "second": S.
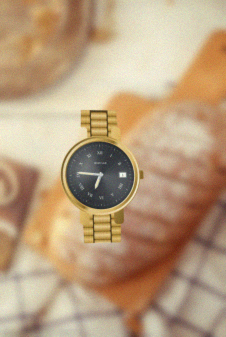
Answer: {"hour": 6, "minute": 46}
